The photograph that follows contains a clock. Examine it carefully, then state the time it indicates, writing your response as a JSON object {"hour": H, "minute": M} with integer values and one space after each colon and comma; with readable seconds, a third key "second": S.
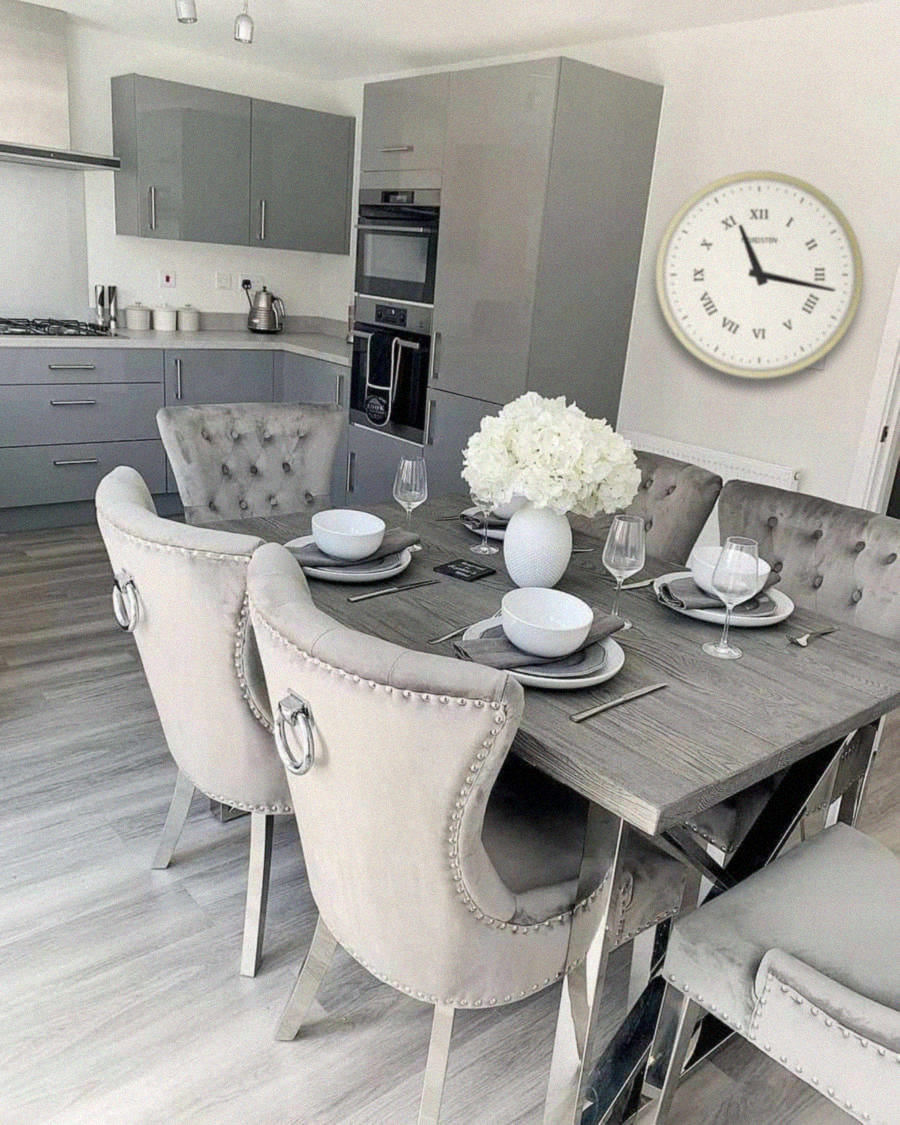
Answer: {"hour": 11, "minute": 17}
